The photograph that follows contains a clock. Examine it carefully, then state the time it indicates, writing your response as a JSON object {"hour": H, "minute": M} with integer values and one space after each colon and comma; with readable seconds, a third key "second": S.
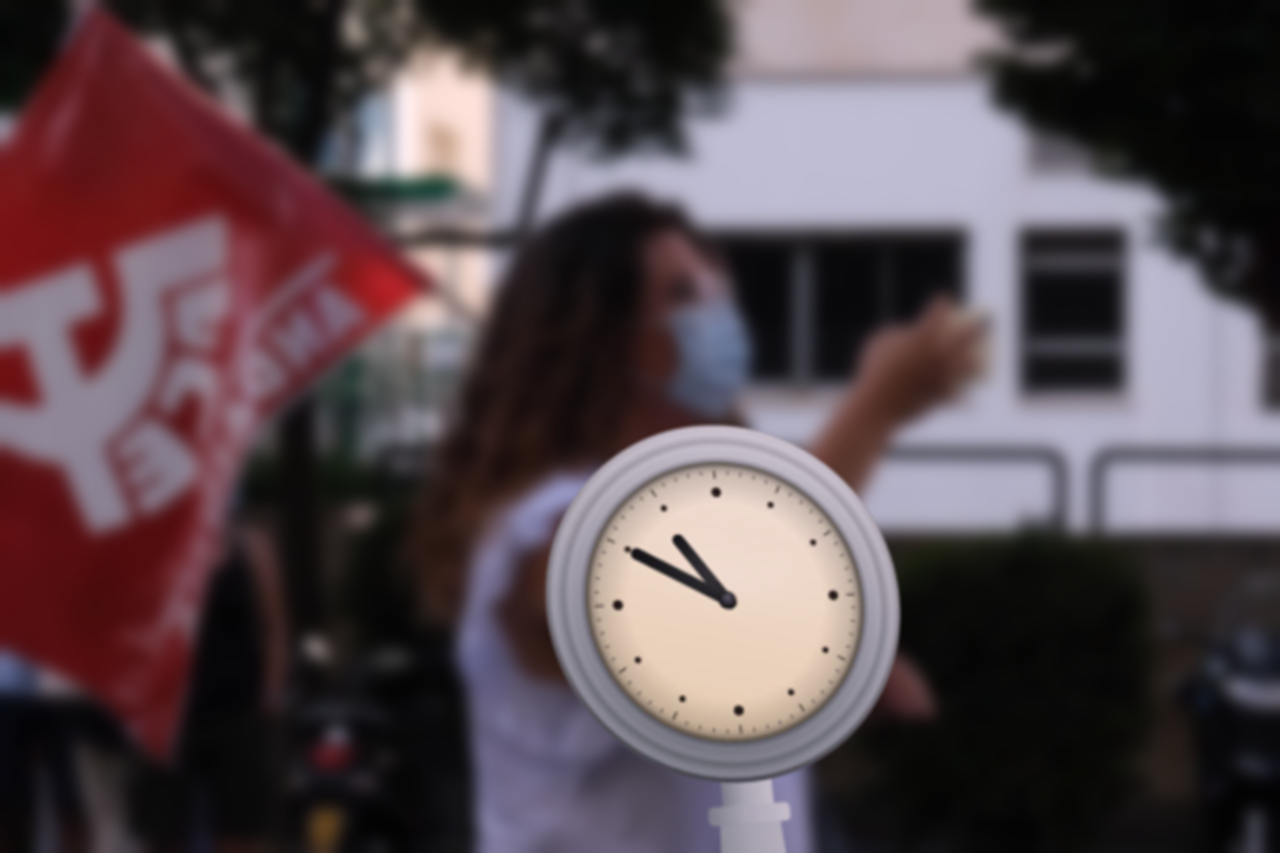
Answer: {"hour": 10, "minute": 50}
